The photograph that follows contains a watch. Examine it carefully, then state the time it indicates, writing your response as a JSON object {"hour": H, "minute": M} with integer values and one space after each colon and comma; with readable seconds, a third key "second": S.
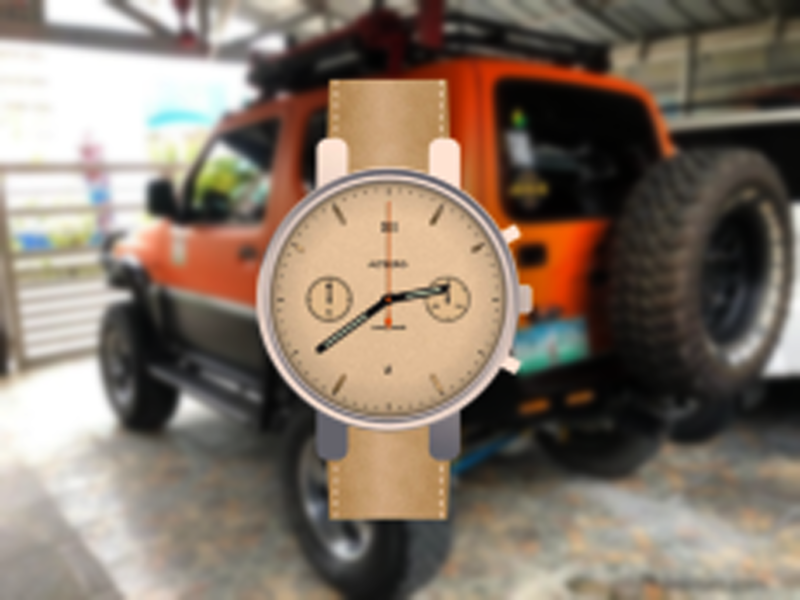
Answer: {"hour": 2, "minute": 39}
